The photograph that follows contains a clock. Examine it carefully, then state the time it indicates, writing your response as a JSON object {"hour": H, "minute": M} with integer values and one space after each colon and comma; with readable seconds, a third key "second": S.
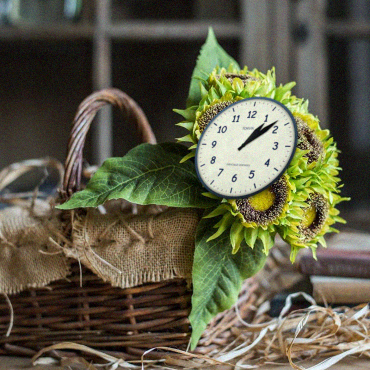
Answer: {"hour": 1, "minute": 8}
